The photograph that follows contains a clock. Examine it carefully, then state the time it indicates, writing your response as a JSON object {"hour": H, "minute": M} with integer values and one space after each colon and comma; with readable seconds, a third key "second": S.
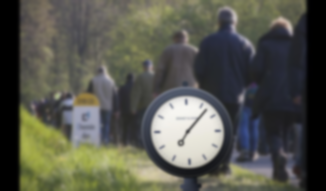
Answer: {"hour": 7, "minute": 7}
